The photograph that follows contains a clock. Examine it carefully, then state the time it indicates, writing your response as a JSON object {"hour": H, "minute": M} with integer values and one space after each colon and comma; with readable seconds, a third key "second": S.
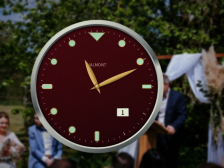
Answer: {"hour": 11, "minute": 11}
